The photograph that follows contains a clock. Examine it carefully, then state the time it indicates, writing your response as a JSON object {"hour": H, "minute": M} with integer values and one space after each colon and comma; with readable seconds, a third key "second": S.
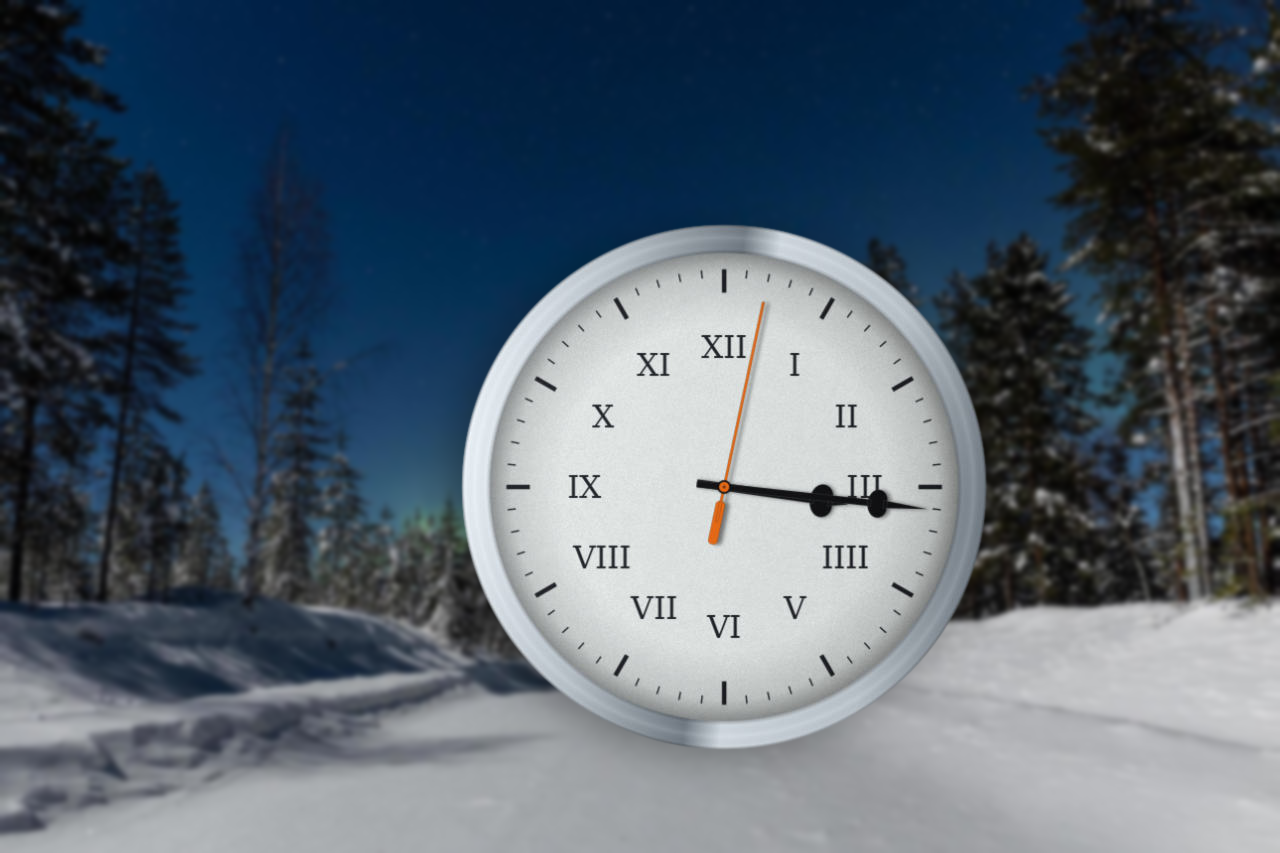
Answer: {"hour": 3, "minute": 16, "second": 2}
